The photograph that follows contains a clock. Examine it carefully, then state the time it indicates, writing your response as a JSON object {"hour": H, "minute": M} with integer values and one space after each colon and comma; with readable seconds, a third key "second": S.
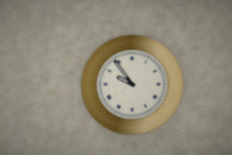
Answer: {"hour": 9, "minute": 54}
